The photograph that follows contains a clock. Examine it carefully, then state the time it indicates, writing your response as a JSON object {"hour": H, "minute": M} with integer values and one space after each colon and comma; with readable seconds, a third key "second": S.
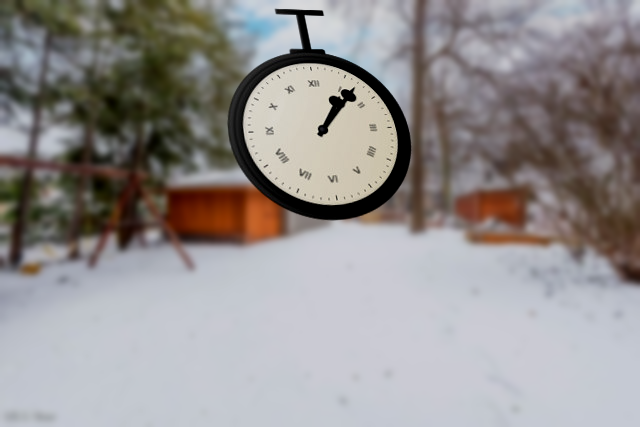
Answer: {"hour": 1, "minute": 7}
